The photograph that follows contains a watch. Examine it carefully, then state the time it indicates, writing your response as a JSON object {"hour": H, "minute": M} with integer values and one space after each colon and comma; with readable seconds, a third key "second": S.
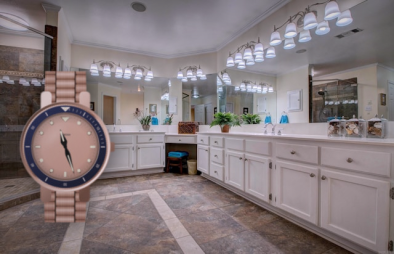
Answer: {"hour": 11, "minute": 27}
